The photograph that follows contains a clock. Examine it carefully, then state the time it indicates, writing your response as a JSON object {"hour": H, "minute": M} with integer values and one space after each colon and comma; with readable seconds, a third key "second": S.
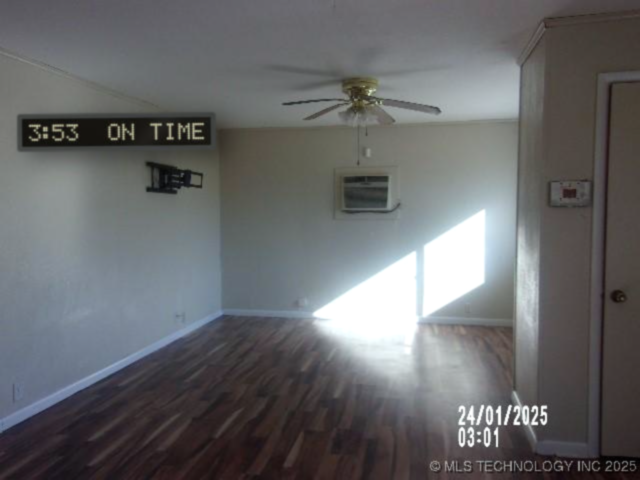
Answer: {"hour": 3, "minute": 53}
